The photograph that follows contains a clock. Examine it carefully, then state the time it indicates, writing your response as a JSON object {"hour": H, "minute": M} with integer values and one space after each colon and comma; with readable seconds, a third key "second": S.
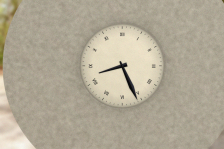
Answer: {"hour": 8, "minute": 26}
